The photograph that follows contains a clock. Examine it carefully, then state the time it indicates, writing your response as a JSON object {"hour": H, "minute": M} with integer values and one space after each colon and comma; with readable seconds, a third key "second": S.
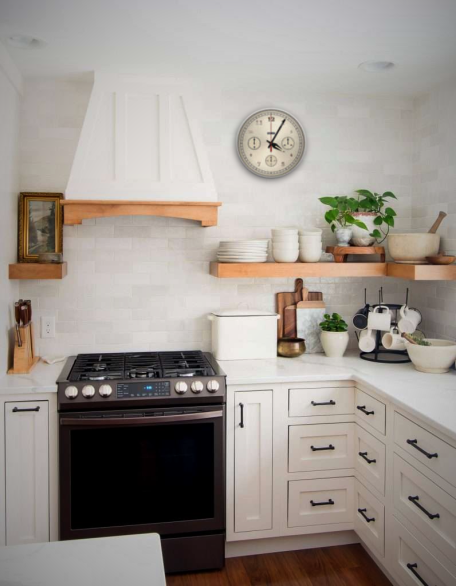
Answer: {"hour": 4, "minute": 5}
